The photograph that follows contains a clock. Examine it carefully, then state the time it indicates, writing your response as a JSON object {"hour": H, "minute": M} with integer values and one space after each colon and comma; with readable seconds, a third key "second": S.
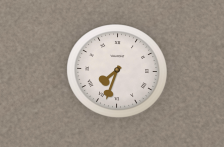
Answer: {"hour": 7, "minute": 33}
